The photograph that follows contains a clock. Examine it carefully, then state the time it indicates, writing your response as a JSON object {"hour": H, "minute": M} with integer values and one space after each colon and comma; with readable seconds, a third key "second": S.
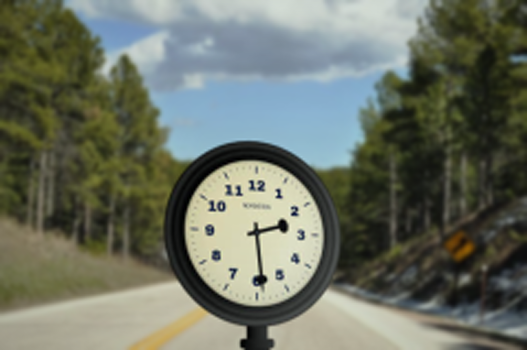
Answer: {"hour": 2, "minute": 29}
